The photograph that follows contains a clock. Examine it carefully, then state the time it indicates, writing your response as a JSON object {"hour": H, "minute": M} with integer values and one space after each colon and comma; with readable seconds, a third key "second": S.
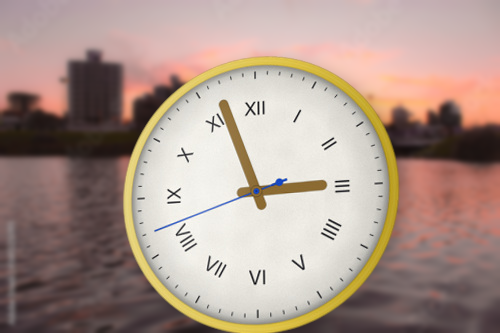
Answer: {"hour": 2, "minute": 56, "second": 42}
